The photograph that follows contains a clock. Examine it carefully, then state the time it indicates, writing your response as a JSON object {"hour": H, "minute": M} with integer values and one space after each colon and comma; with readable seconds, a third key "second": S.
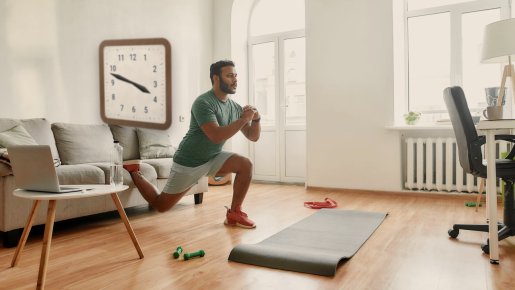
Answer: {"hour": 3, "minute": 48}
